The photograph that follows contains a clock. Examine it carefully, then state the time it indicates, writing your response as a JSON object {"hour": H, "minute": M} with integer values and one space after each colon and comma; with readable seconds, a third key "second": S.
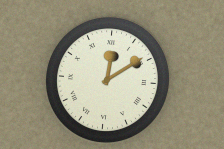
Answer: {"hour": 12, "minute": 9}
